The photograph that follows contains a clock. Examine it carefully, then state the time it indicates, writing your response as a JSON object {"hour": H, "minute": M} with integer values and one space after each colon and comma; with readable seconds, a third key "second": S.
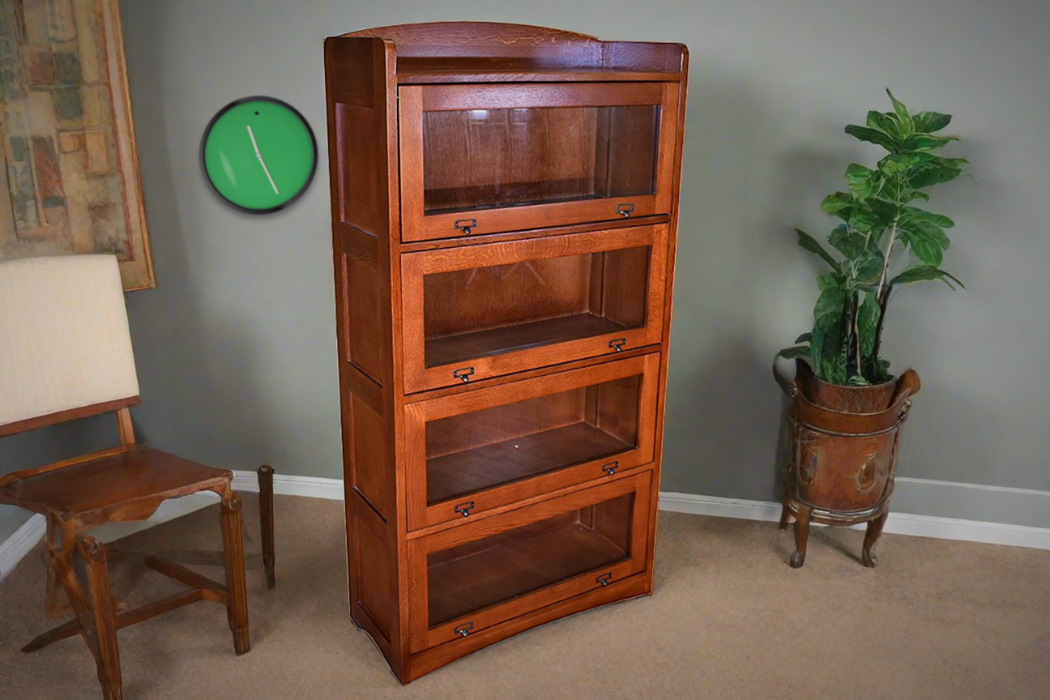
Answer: {"hour": 11, "minute": 26}
